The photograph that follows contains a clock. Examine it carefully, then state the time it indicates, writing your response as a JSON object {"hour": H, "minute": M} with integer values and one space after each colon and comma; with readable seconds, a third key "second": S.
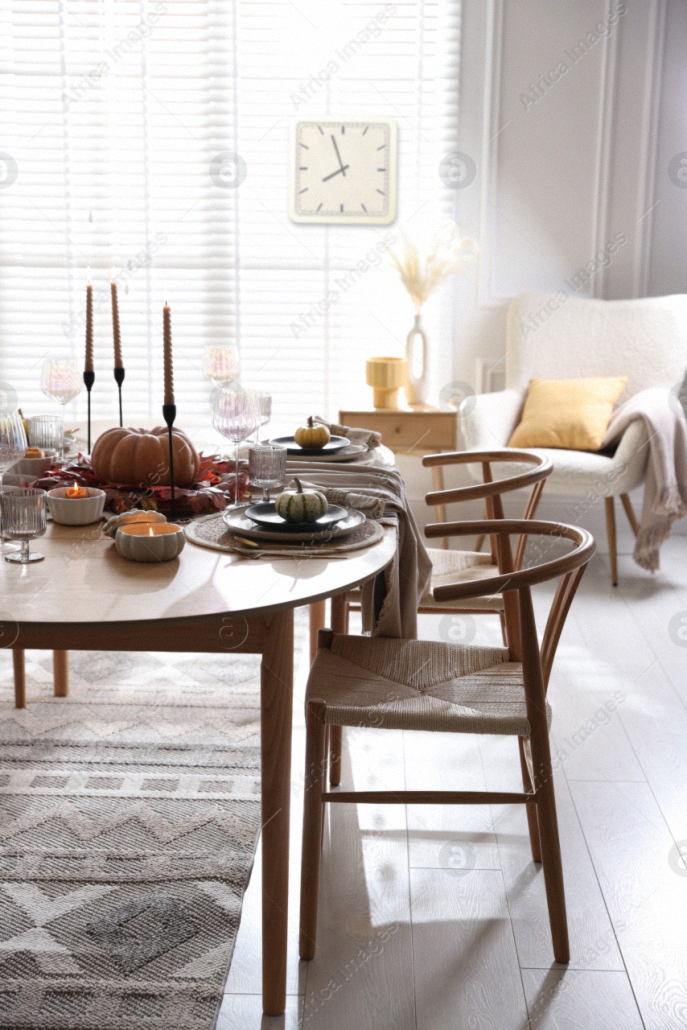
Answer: {"hour": 7, "minute": 57}
